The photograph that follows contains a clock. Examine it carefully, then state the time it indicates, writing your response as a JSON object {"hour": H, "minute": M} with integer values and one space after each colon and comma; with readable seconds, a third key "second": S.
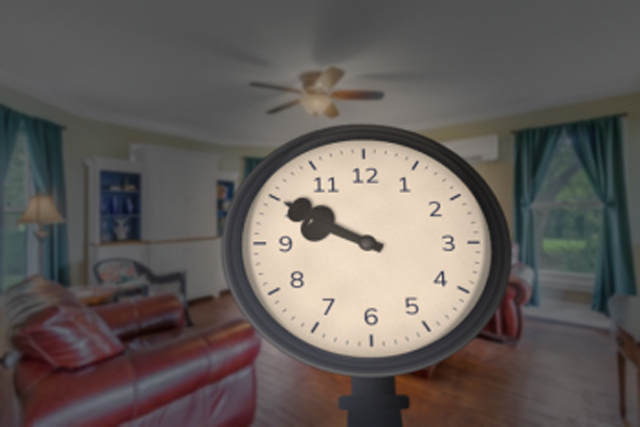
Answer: {"hour": 9, "minute": 50}
